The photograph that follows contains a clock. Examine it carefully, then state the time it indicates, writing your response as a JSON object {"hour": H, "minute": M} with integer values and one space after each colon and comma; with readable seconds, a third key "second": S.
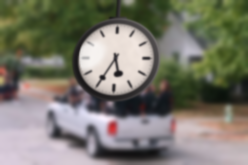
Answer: {"hour": 5, "minute": 35}
